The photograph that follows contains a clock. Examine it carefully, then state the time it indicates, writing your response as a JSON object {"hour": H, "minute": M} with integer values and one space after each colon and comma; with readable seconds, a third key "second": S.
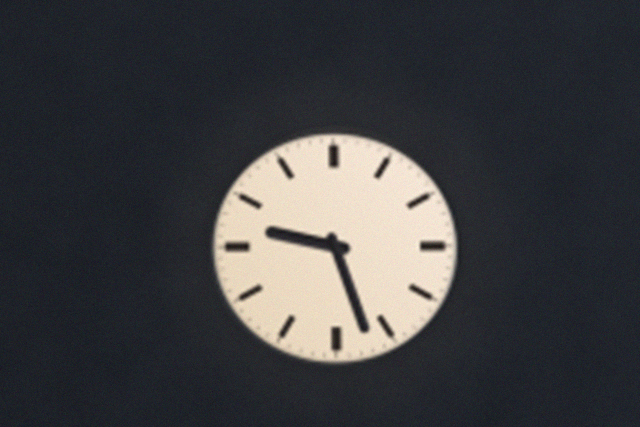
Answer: {"hour": 9, "minute": 27}
